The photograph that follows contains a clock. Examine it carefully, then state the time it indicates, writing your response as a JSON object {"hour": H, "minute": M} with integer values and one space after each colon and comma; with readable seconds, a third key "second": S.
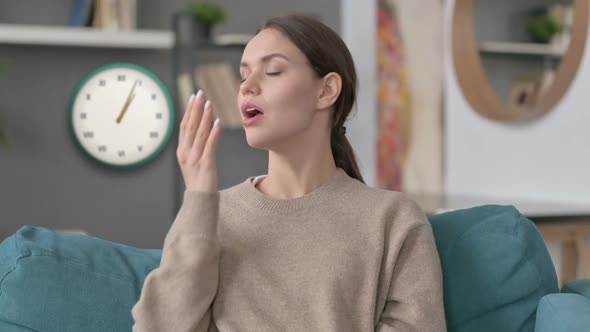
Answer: {"hour": 1, "minute": 4}
